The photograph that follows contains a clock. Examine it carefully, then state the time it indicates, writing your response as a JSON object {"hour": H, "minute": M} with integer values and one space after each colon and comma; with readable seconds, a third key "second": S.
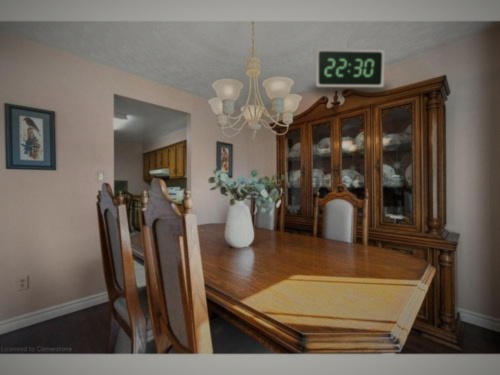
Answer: {"hour": 22, "minute": 30}
